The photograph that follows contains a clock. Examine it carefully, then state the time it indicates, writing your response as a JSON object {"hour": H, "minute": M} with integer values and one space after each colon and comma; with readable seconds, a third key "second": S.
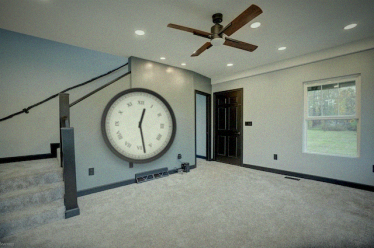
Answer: {"hour": 12, "minute": 28}
